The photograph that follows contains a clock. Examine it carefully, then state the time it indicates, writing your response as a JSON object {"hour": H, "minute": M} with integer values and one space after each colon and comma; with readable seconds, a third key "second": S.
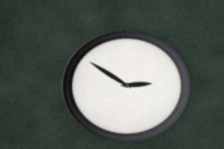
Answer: {"hour": 2, "minute": 51}
